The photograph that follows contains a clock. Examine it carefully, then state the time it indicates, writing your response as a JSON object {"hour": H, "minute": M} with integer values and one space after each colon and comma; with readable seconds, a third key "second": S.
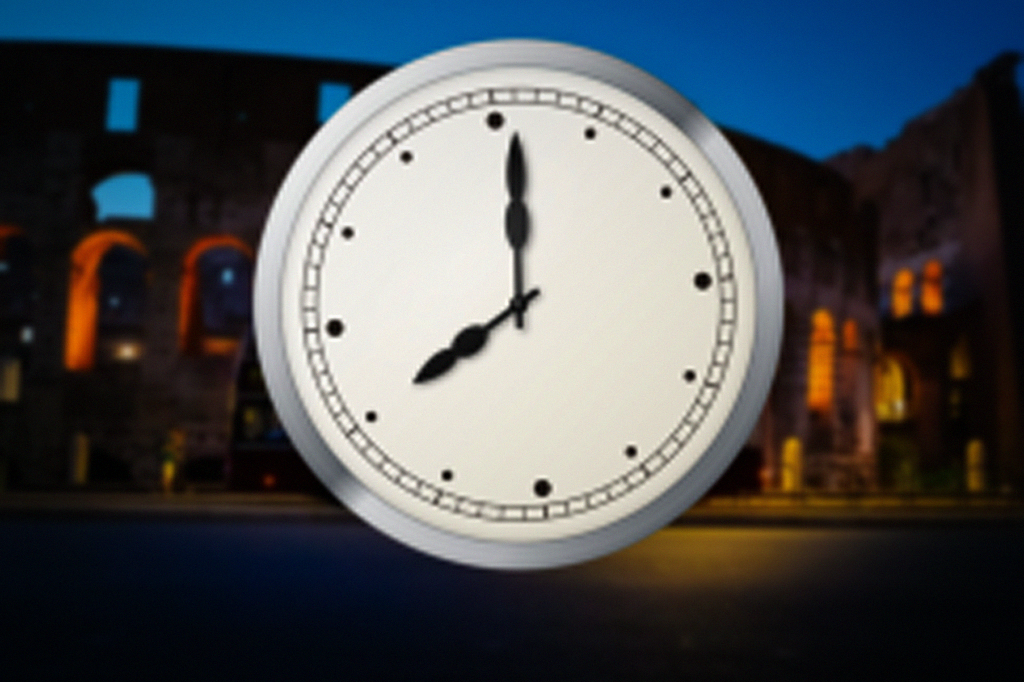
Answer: {"hour": 8, "minute": 1}
